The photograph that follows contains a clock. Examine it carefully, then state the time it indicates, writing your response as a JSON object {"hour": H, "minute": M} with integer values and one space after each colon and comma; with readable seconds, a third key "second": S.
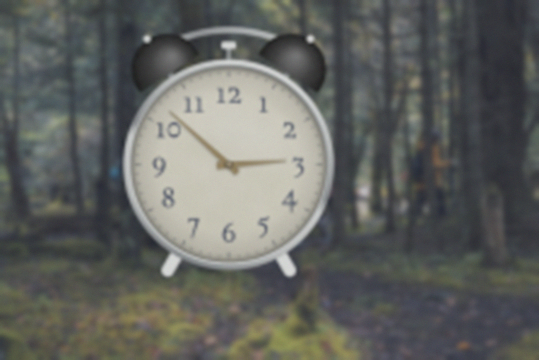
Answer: {"hour": 2, "minute": 52}
